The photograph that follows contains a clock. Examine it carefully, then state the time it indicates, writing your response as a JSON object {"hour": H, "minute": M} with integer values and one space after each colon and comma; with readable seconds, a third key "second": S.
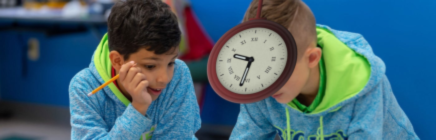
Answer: {"hour": 9, "minute": 32}
